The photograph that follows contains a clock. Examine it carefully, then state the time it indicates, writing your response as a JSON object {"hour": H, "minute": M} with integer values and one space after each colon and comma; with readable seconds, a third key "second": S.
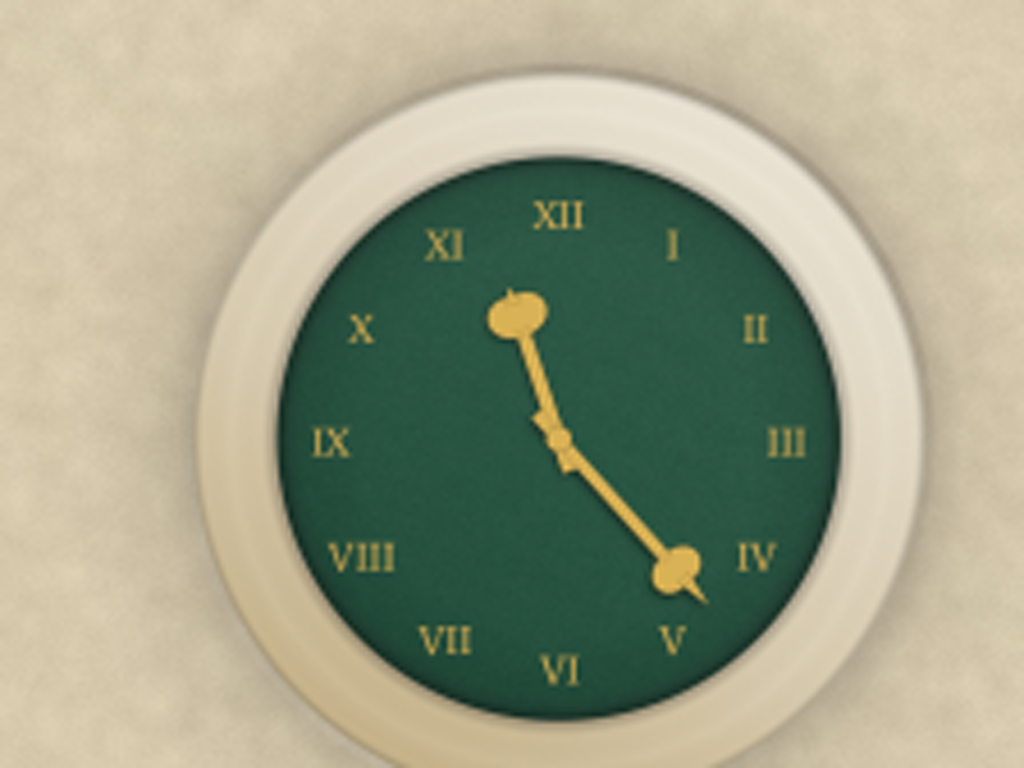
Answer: {"hour": 11, "minute": 23}
